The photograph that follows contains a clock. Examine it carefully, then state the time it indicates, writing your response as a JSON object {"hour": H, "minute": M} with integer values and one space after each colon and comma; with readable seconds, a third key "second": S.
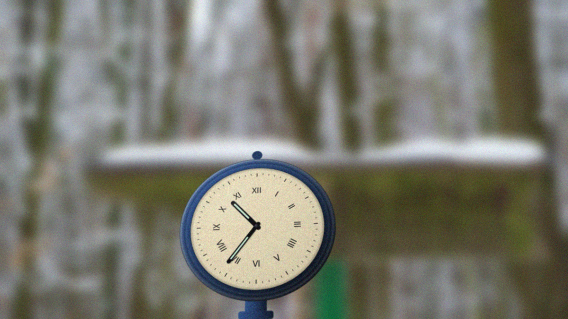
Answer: {"hour": 10, "minute": 36}
